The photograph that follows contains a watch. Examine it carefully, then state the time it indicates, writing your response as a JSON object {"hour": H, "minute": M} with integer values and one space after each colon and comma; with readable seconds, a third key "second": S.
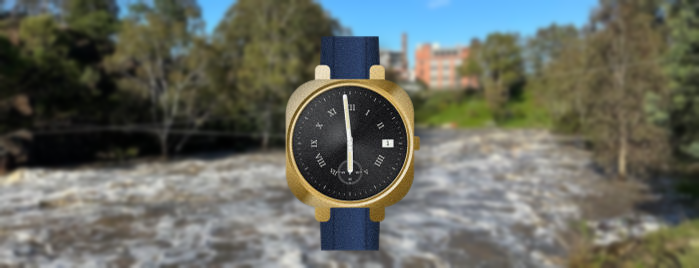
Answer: {"hour": 5, "minute": 59}
